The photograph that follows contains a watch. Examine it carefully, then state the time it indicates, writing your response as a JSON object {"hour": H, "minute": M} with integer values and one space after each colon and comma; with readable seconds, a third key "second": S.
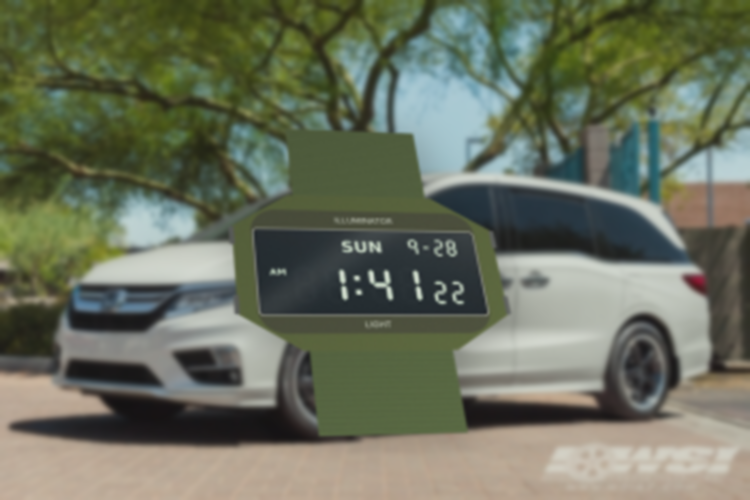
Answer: {"hour": 1, "minute": 41, "second": 22}
